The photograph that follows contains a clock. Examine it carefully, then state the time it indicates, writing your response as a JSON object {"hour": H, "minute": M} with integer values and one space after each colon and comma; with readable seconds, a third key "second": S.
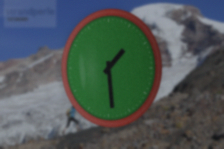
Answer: {"hour": 1, "minute": 29}
